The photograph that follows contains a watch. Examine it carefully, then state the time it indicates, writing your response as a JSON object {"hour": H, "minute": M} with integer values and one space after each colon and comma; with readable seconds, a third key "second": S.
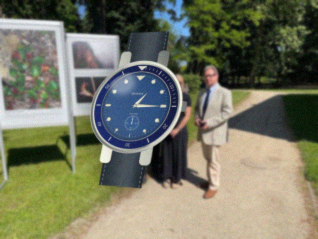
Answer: {"hour": 1, "minute": 15}
